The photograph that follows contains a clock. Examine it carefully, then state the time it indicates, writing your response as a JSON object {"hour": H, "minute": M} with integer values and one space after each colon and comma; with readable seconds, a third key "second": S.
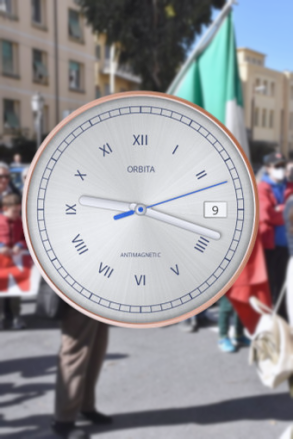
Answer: {"hour": 9, "minute": 18, "second": 12}
